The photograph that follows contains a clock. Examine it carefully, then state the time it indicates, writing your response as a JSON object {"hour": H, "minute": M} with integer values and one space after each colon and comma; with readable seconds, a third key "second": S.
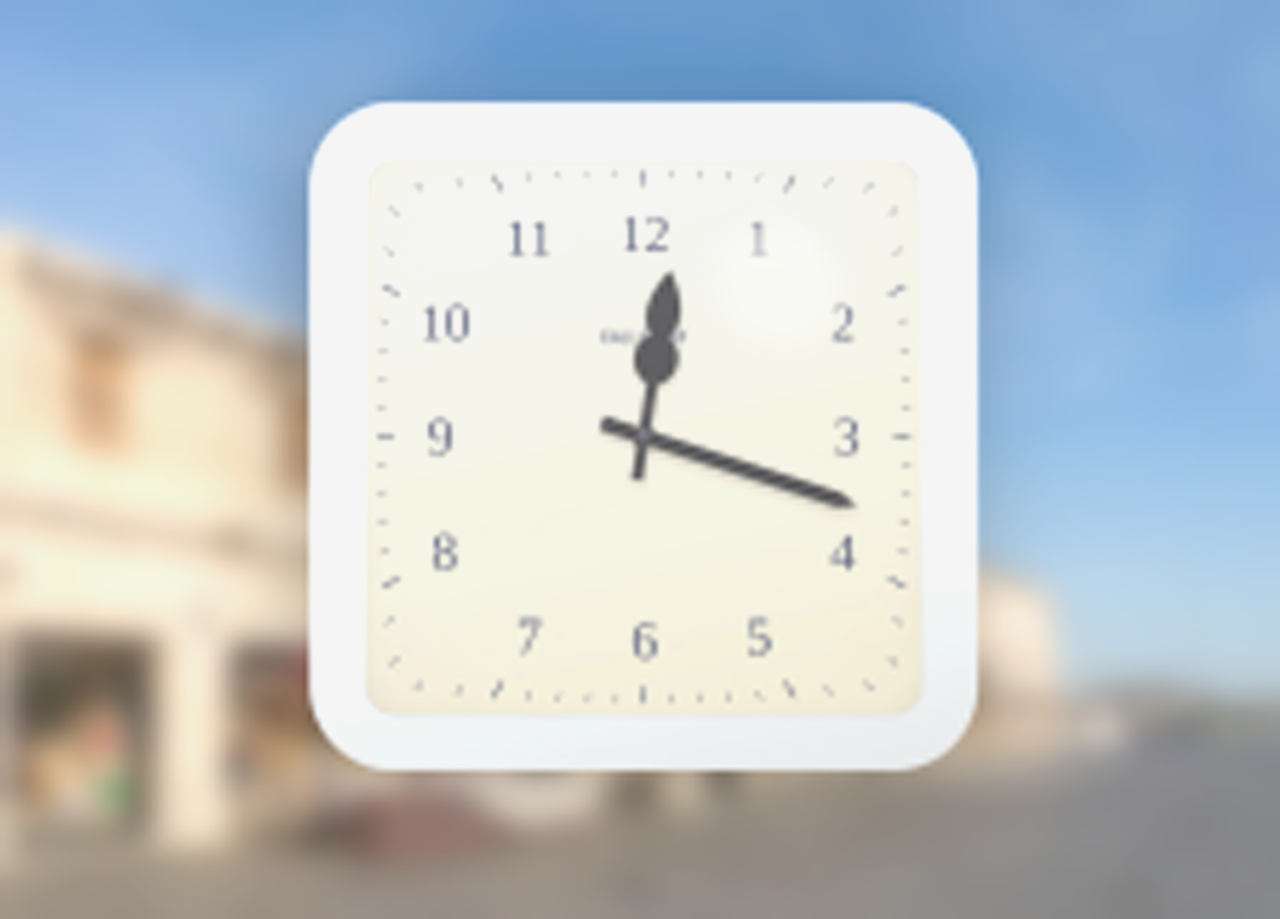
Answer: {"hour": 12, "minute": 18}
